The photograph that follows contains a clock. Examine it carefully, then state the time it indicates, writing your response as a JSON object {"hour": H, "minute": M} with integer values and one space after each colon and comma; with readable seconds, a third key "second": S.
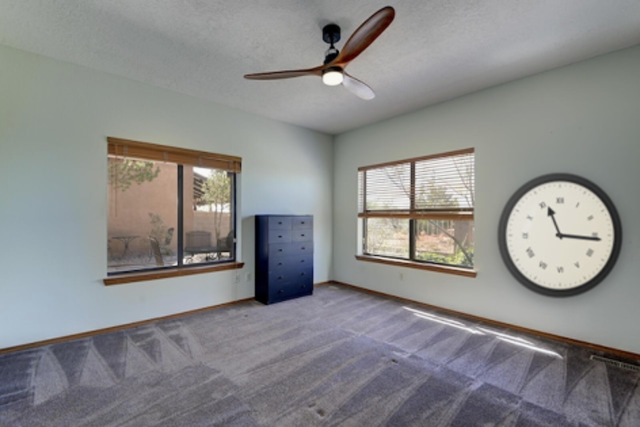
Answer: {"hour": 11, "minute": 16}
